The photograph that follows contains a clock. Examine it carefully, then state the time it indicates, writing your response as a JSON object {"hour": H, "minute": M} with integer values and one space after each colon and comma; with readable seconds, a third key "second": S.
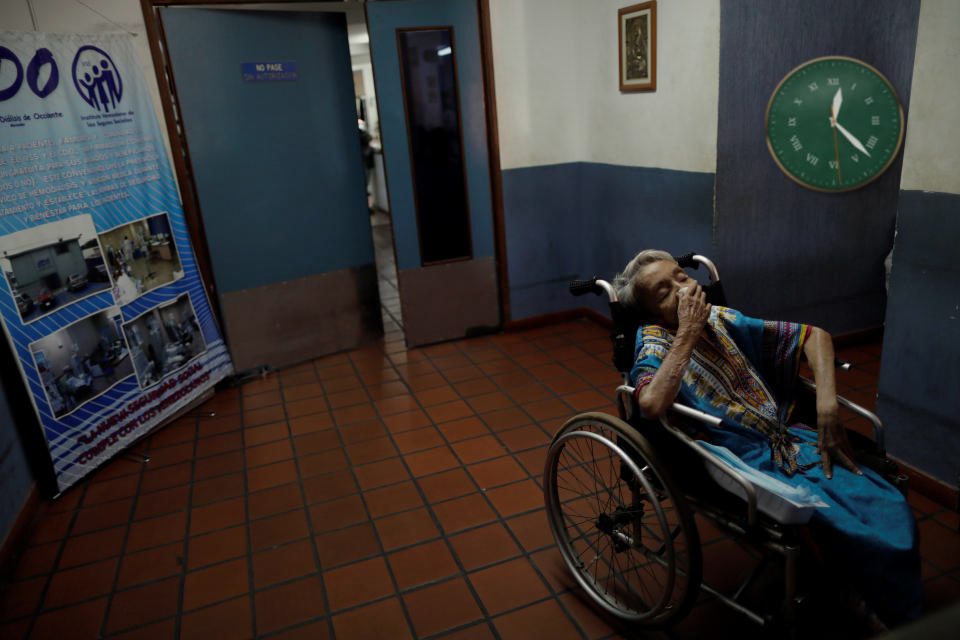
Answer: {"hour": 12, "minute": 22, "second": 29}
